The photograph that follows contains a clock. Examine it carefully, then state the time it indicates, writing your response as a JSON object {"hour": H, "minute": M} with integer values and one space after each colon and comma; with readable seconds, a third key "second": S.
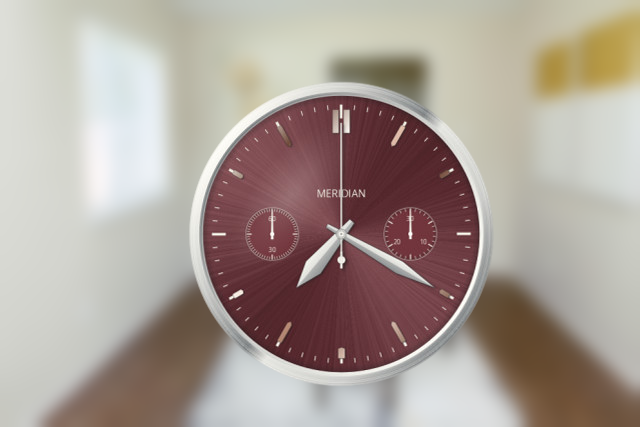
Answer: {"hour": 7, "minute": 20}
